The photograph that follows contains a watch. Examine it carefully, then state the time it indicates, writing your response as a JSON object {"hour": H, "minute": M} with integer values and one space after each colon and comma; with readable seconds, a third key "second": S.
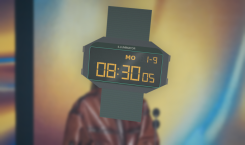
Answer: {"hour": 8, "minute": 30, "second": 5}
